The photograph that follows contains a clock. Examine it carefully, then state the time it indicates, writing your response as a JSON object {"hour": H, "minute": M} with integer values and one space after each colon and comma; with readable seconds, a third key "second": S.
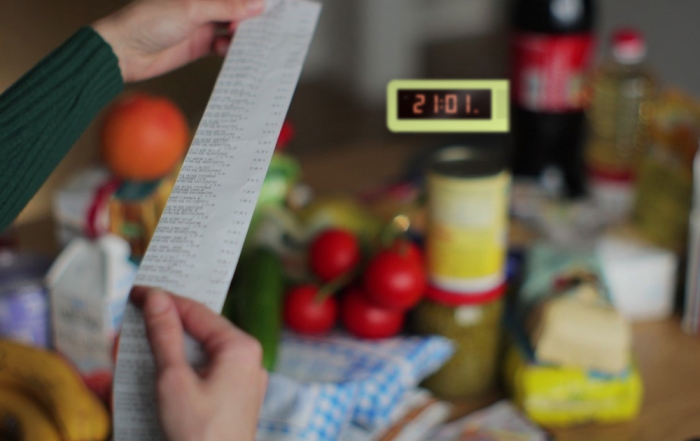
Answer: {"hour": 21, "minute": 1}
